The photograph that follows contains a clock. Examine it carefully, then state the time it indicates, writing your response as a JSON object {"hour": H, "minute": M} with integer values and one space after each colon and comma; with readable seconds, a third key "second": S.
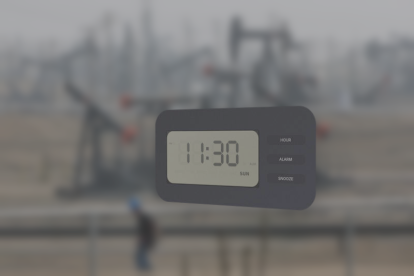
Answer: {"hour": 11, "minute": 30}
